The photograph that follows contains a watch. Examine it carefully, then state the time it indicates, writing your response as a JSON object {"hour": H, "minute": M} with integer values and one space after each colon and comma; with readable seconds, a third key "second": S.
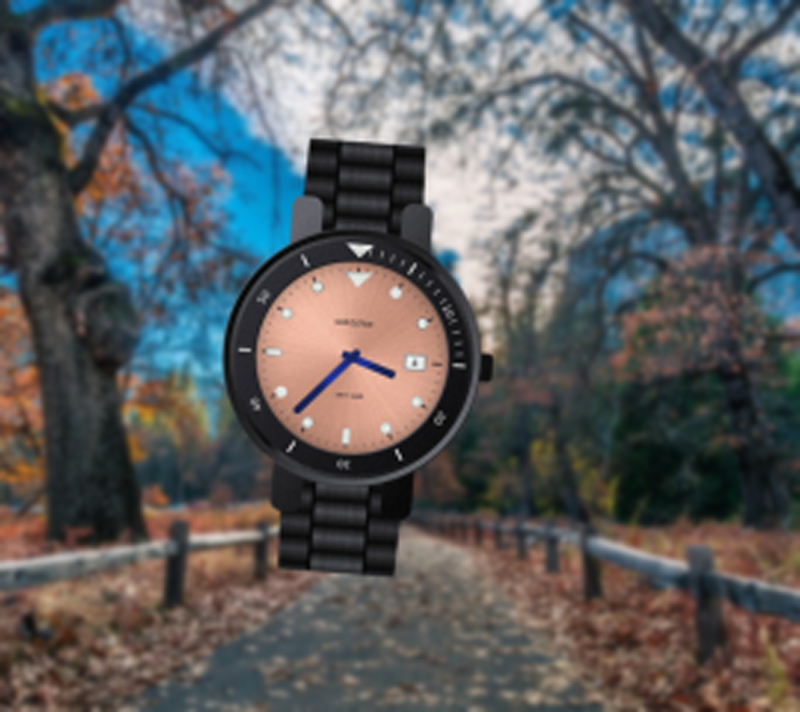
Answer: {"hour": 3, "minute": 37}
